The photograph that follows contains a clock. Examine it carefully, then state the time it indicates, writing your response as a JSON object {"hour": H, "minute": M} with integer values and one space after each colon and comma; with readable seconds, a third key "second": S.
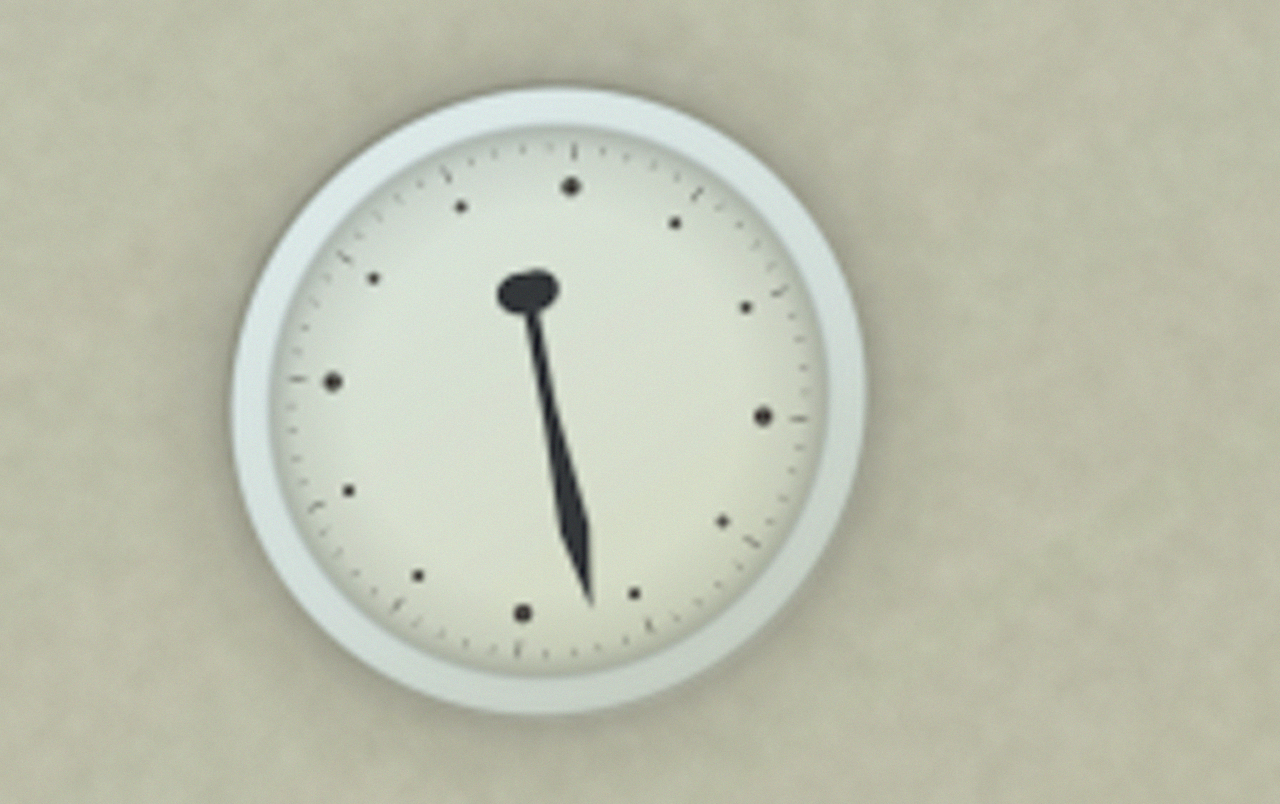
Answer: {"hour": 11, "minute": 27}
